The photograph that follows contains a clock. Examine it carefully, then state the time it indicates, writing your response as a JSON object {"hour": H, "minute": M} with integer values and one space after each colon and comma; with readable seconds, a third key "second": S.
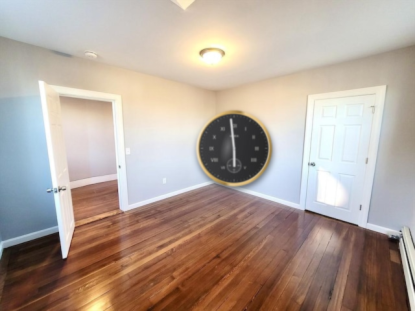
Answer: {"hour": 5, "minute": 59}
